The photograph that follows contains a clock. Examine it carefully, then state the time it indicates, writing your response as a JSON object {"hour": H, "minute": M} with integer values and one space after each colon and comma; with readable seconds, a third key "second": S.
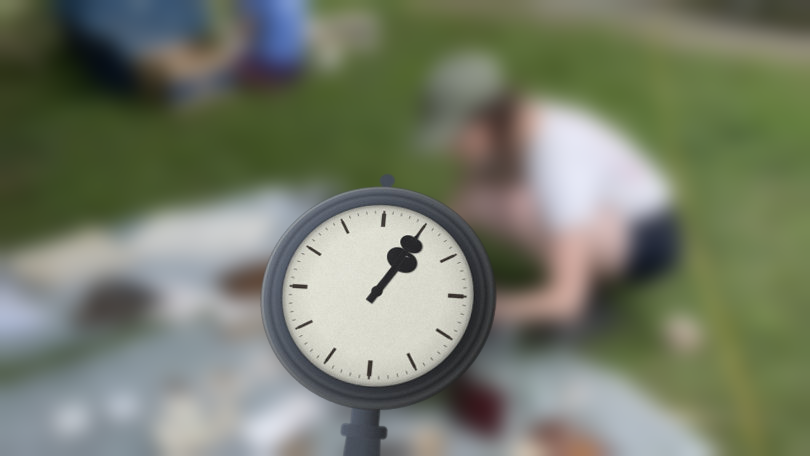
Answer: {"hour": 1, "minute": 5}
